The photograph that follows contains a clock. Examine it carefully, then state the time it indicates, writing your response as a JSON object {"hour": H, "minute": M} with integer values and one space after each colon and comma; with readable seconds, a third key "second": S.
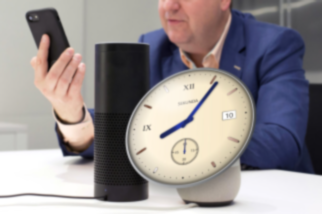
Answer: {"hour": 8, "minute": 6}
